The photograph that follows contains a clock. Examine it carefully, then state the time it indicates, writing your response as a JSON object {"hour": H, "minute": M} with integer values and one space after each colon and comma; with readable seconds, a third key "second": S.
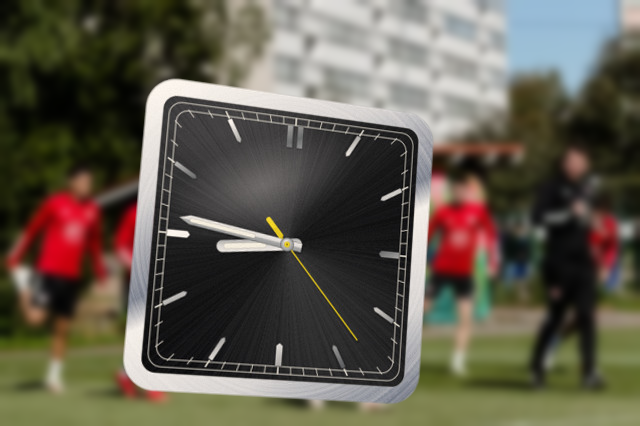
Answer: {"hour": 8, "minute": 46, "second": 23}
